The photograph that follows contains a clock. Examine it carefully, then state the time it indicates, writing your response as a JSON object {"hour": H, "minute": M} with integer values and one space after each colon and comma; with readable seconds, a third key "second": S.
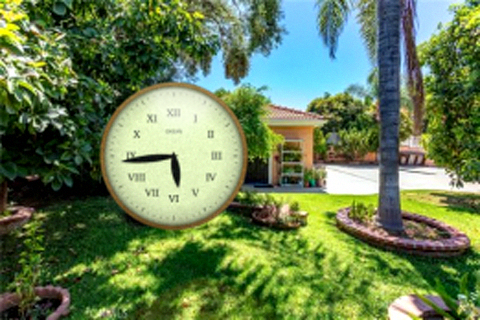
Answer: {"hour": 5, "minute": 44}
